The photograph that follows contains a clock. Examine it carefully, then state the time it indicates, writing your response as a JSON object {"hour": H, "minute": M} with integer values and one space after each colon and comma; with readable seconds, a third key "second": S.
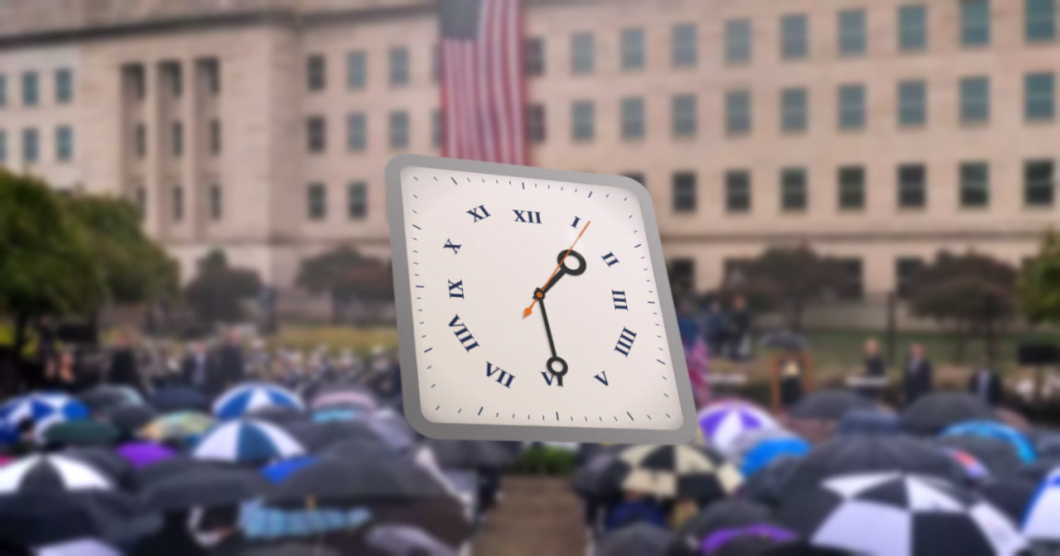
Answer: {"hour": 1, "minute": 29, "second": 6}
